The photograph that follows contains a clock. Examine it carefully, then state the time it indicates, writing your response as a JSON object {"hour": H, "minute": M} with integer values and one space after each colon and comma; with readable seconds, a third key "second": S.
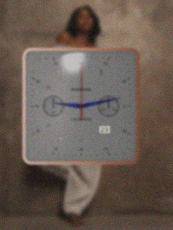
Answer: {"hour": 9, "minute": 13}
